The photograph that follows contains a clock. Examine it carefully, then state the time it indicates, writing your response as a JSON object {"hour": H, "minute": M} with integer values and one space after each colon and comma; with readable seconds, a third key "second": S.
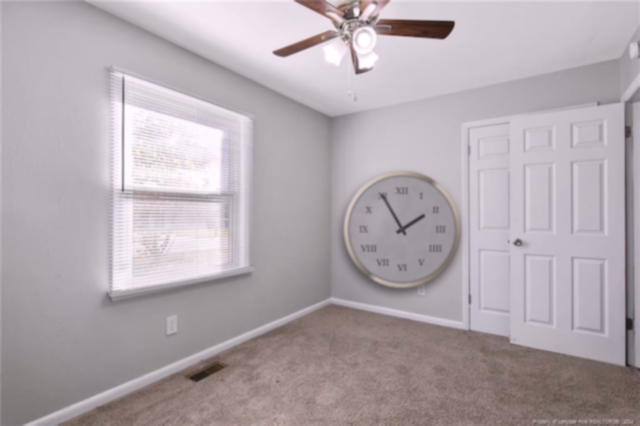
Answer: {"hour": 1, "minute": 55}
